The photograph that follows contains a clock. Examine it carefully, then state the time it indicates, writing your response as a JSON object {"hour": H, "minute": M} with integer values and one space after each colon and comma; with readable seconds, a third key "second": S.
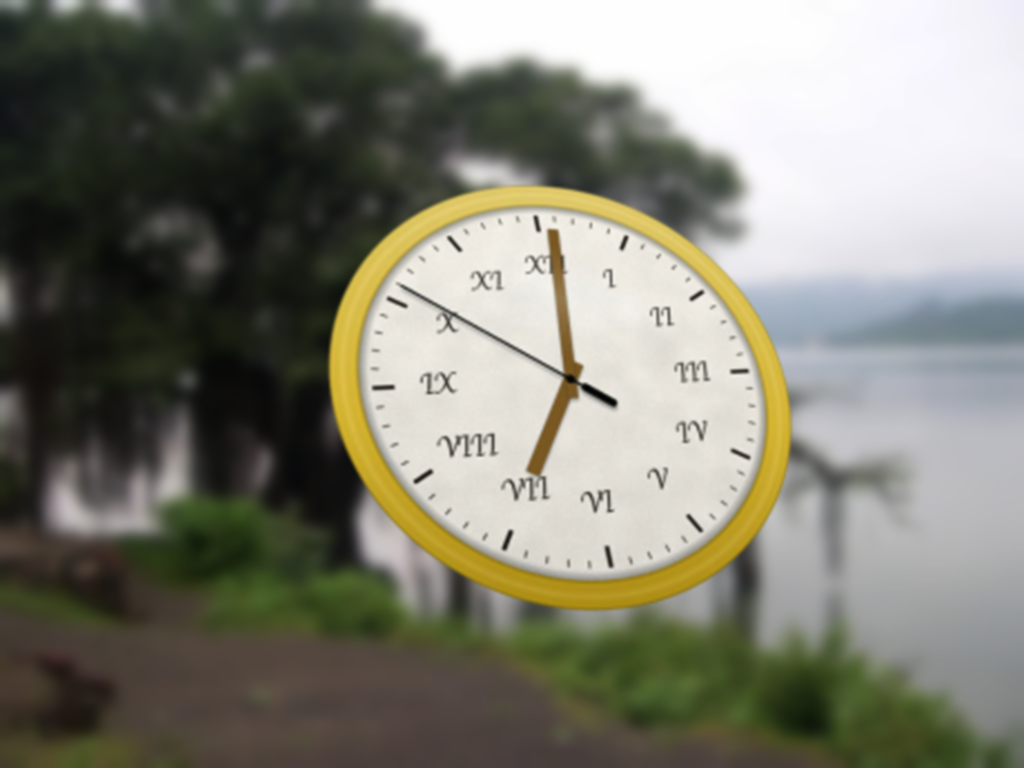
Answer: {"hour": 7, "minute": 0, "second": 51}
